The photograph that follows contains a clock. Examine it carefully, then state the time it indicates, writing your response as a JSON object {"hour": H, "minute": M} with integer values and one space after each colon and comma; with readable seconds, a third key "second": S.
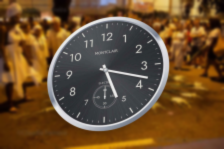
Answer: {"hour": 5, "minute": 18}
